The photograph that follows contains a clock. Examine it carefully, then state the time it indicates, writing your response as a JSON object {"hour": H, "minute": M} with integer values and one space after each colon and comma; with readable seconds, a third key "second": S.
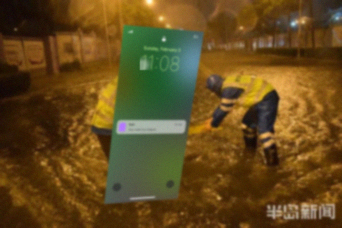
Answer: {"hour": 11, "minute": 8}
